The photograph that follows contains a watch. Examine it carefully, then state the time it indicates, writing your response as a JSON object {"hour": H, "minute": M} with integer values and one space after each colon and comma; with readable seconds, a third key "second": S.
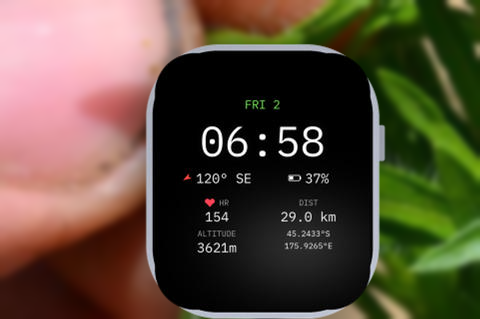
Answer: {"hour": 6, "minute": 58}
